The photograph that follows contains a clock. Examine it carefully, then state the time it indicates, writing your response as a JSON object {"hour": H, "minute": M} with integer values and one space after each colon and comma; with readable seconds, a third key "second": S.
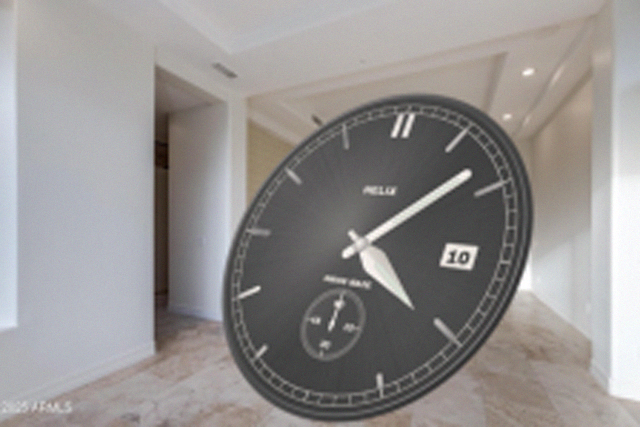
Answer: {"hour": 4, "minute": 8}
